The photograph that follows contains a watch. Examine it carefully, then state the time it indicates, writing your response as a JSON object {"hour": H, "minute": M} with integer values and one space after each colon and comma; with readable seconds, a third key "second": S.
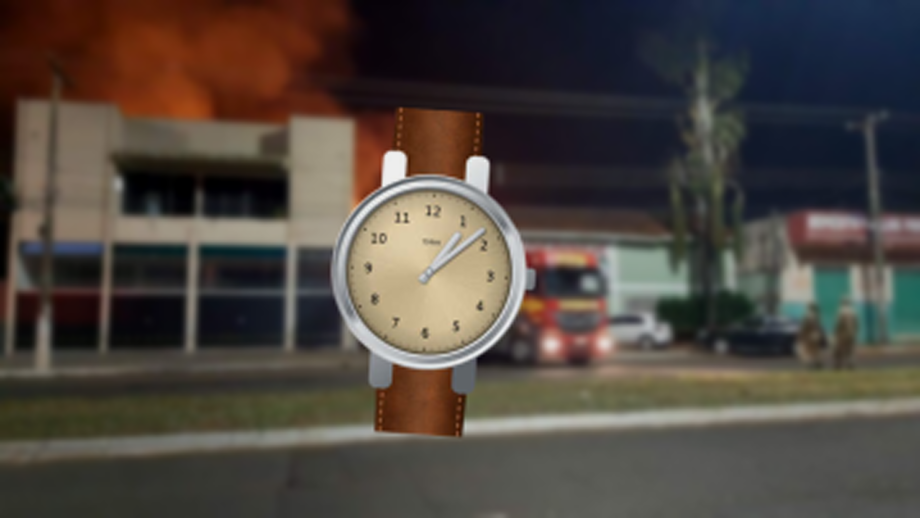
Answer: {"hour": 1, "minute": 8}
